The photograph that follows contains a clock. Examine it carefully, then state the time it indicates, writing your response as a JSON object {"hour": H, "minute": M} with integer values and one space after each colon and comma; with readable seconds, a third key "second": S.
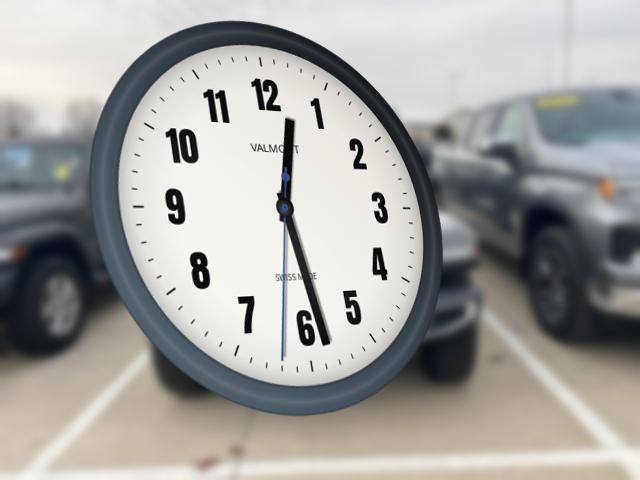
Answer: {"hour": 12, "minute": 28, "second": 32}
